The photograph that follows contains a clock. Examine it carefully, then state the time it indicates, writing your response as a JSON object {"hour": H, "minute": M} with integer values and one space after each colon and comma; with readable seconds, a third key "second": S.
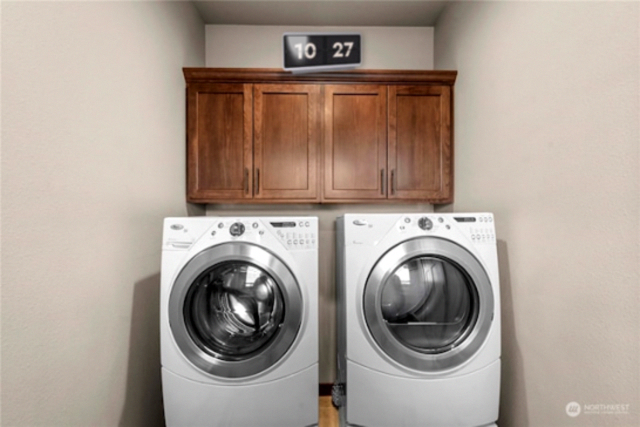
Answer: {"hour": 10, "minute": 27}
